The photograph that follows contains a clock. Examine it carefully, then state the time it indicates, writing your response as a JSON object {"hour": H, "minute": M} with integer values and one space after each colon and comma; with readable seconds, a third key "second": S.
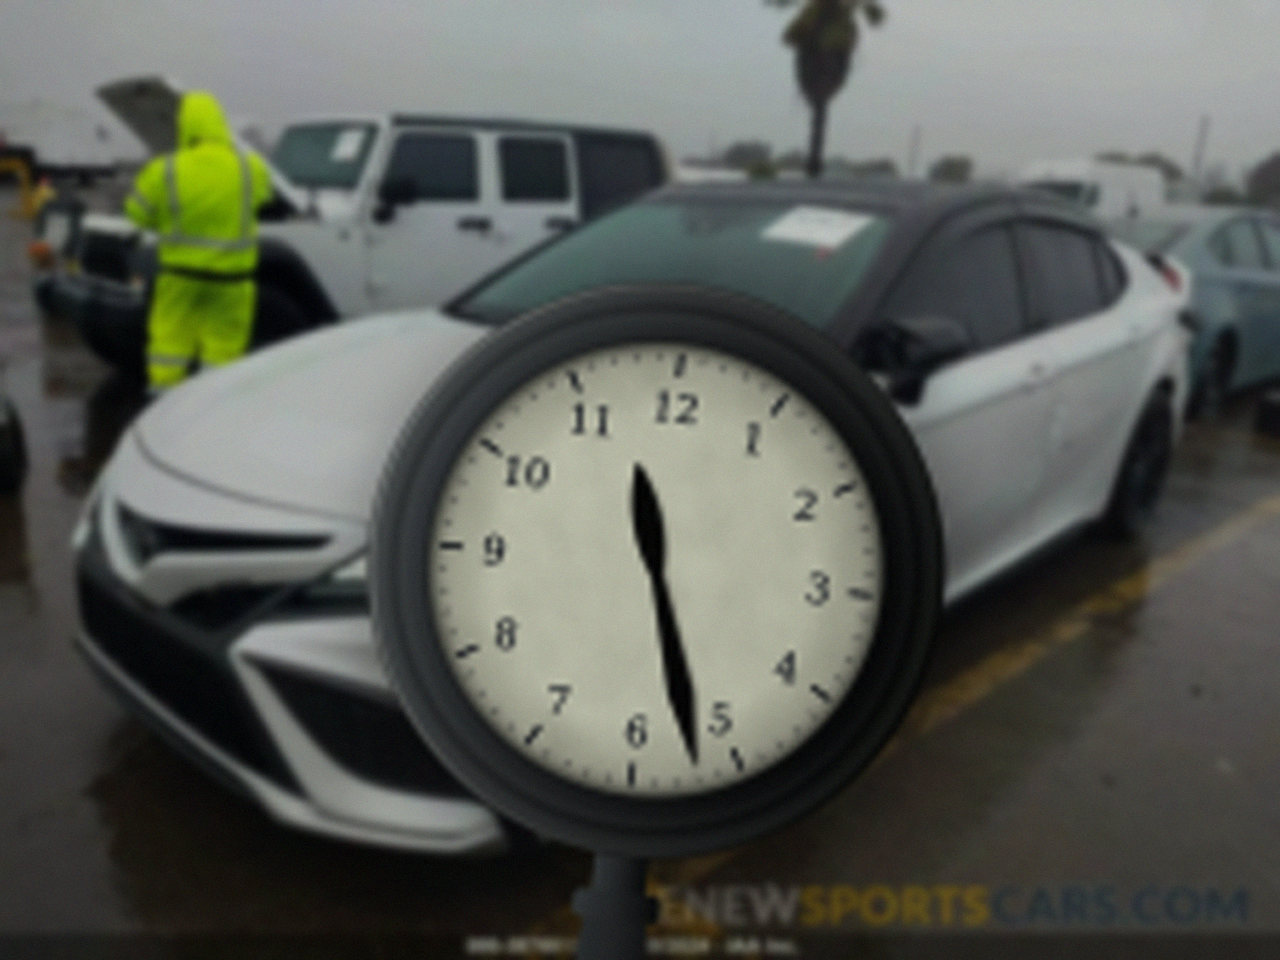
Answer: {"hour": 11, "minute": 27}
